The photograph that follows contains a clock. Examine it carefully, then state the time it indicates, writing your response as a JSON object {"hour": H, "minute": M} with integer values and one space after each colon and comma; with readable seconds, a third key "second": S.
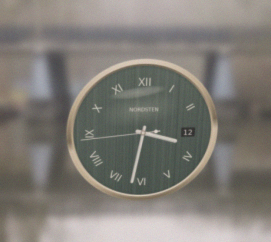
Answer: {"hour": 3, "minute": 31, "second": 44}
